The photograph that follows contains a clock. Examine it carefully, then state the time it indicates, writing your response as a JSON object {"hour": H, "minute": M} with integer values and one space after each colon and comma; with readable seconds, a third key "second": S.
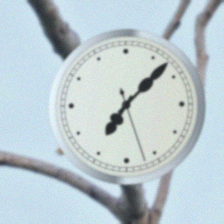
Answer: {"hour": 7, "minute": 7, "second": 27}
